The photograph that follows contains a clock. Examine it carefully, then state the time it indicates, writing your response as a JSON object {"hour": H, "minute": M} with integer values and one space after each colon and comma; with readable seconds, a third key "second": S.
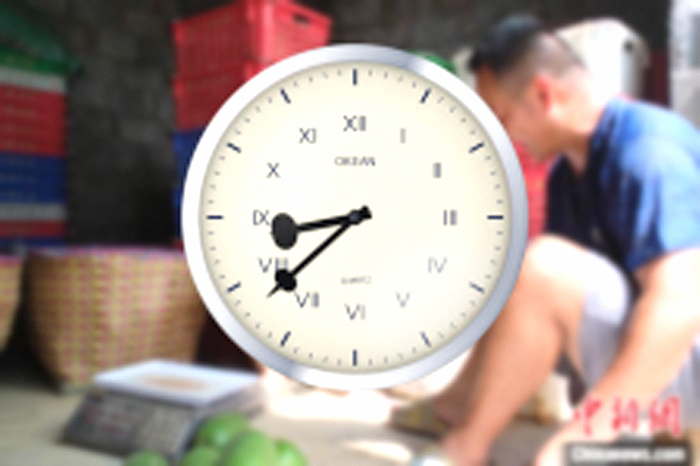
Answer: {"hour": 8, "minute": 38}
